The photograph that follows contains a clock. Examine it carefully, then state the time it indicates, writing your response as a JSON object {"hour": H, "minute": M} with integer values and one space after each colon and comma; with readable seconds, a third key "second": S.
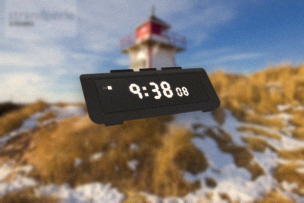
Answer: {"hour": 9, "minute": 38, "second": 8}
